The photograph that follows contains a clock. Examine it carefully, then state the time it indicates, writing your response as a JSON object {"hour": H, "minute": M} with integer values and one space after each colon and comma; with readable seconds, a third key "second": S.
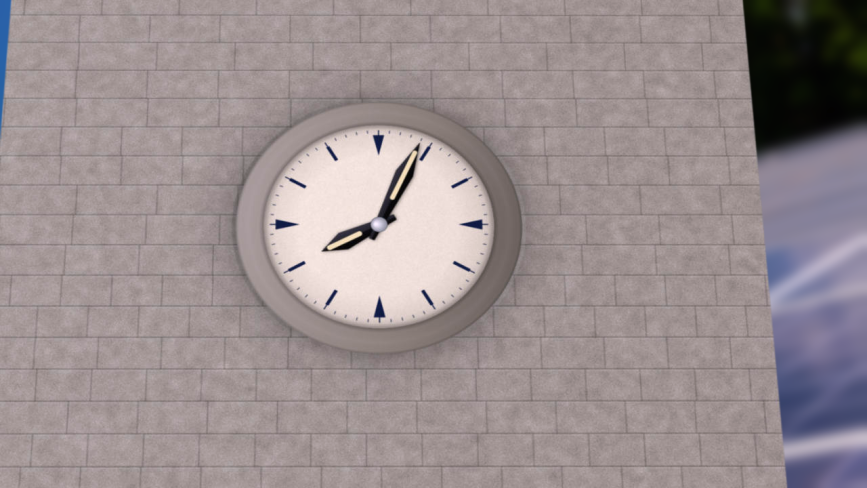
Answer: {"hour": 8, "minute": 4}
